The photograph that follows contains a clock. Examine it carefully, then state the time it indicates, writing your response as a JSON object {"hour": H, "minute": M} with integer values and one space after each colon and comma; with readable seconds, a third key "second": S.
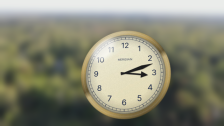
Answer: {"hour": 3, "minute": 12}
